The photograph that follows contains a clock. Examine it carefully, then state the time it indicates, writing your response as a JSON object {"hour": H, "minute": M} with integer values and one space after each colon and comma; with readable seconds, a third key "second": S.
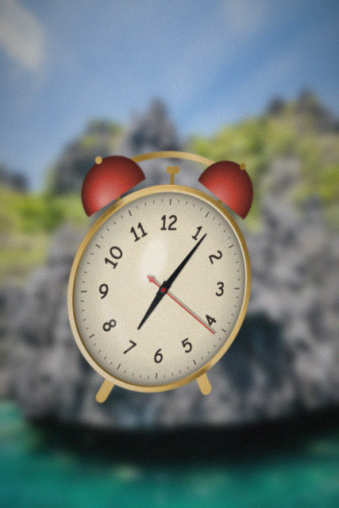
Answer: {"hour": 7, "minute": 6, "second": 21}
